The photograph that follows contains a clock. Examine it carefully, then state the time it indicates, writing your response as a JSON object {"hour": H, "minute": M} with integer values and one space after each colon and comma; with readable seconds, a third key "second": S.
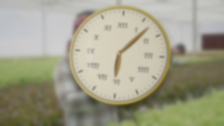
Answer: {"hour": 6, "minute": 7}
